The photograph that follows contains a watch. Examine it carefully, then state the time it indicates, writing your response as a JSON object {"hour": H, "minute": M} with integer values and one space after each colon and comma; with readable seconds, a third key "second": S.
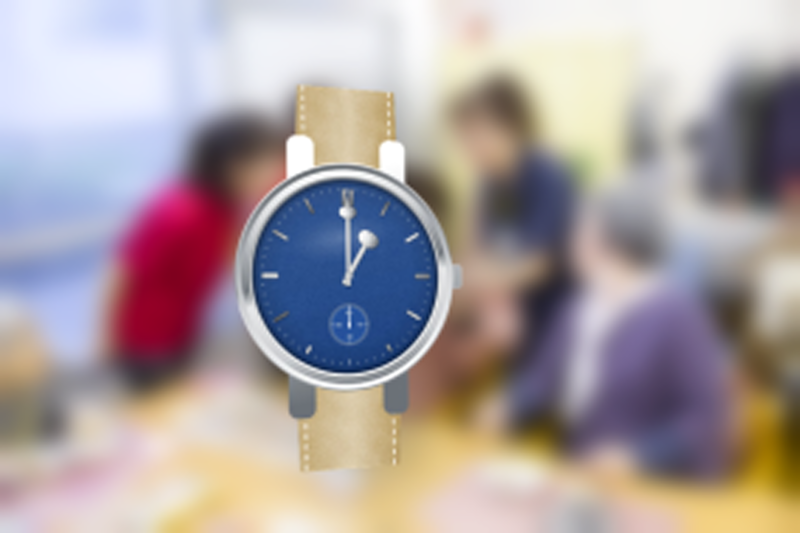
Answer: {"hour": 1, "minute": 0}
